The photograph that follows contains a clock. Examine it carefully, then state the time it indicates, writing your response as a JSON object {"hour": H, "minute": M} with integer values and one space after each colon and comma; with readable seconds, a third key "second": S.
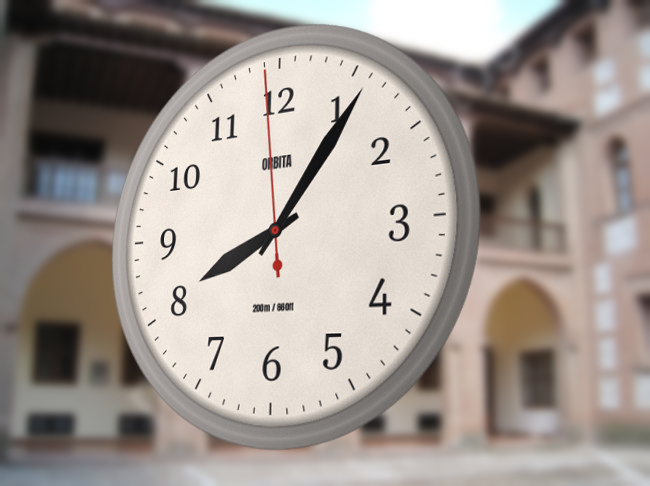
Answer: {"hour": 8, "minute": 5, "second": 59}
